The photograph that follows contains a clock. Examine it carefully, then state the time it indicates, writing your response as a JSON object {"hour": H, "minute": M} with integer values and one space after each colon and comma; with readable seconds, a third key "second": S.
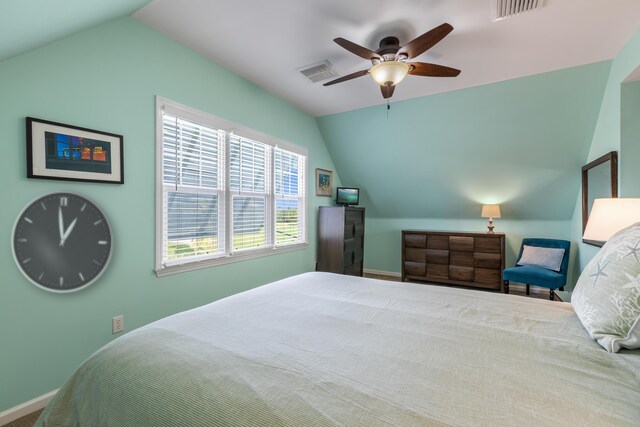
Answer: {"hour": 12, "minute": 59}
